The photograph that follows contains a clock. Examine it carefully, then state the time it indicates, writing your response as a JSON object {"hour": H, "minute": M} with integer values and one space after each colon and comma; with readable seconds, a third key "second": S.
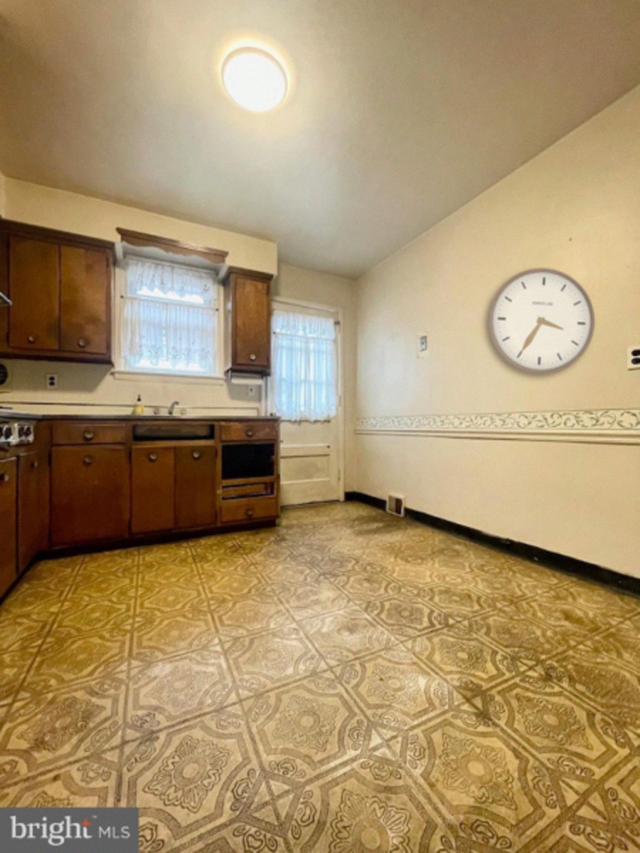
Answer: {"hour": 3, "minute": 35}
